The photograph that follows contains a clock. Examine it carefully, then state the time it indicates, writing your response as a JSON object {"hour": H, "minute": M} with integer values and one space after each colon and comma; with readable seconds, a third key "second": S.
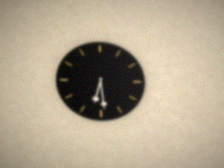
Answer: {"hour": 6, "minute": 29}
